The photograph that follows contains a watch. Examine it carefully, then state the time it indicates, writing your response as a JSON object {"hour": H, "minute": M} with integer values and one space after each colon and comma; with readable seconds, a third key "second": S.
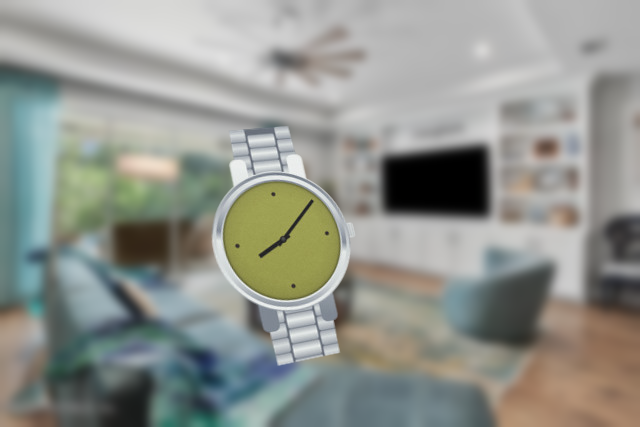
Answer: {"hour": 8, "minute": 8}
